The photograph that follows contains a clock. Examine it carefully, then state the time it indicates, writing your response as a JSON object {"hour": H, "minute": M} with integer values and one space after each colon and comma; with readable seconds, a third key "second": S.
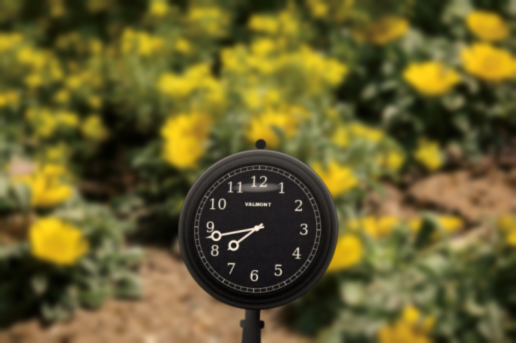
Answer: {"hour": 7, "minute": 43}
